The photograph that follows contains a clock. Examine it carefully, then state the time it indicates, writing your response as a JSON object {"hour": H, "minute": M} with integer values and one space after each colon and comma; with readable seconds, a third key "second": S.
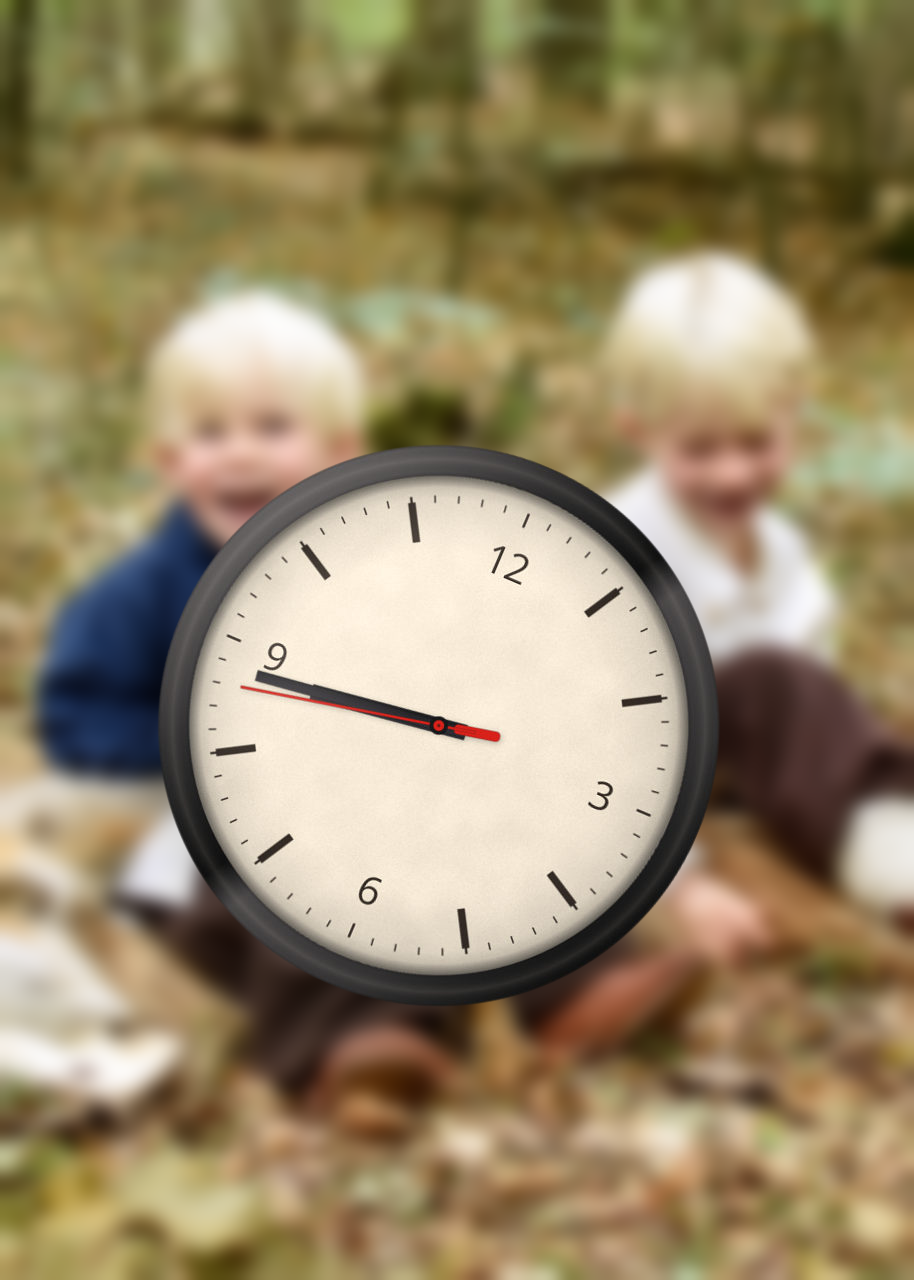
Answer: {"hour": 8, "minute": 43, "second": 43}
